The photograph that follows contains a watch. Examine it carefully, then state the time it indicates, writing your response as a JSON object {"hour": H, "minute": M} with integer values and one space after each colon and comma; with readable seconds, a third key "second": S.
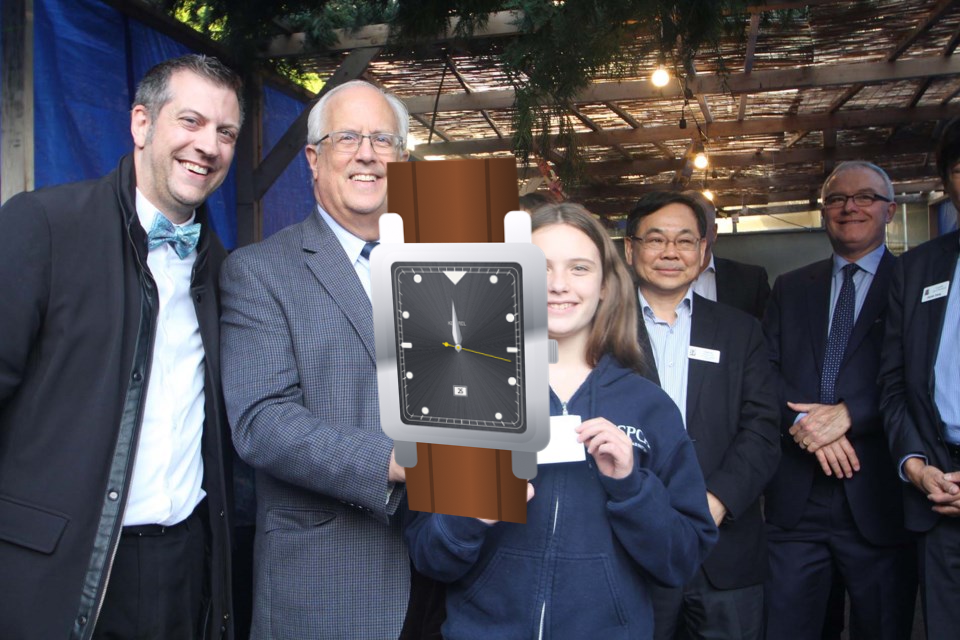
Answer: {"hour": 11, "minute": 59, "second": 17}
